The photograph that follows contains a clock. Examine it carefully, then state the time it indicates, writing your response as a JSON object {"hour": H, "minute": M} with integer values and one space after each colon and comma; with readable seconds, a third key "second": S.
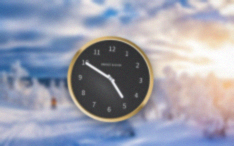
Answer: {"hour": 4, "minute": 50}
